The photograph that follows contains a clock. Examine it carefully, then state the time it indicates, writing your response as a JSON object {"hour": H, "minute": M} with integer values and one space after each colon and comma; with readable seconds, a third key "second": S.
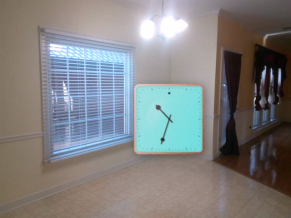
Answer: {"hour": 10, "minute": 33}
